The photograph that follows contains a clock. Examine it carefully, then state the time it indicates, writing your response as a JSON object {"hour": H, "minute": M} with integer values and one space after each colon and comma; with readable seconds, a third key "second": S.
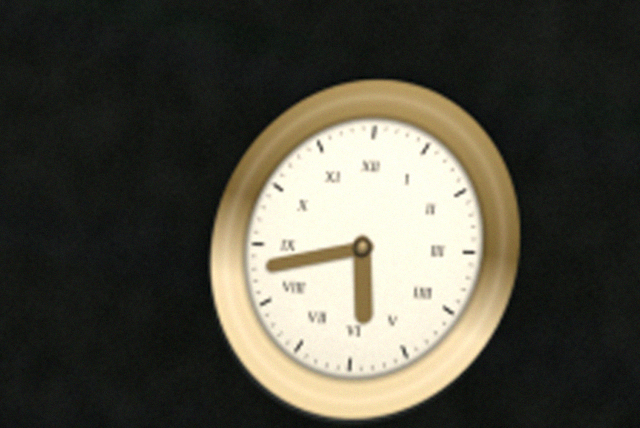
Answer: {"hour": 5, "minute": 43}
